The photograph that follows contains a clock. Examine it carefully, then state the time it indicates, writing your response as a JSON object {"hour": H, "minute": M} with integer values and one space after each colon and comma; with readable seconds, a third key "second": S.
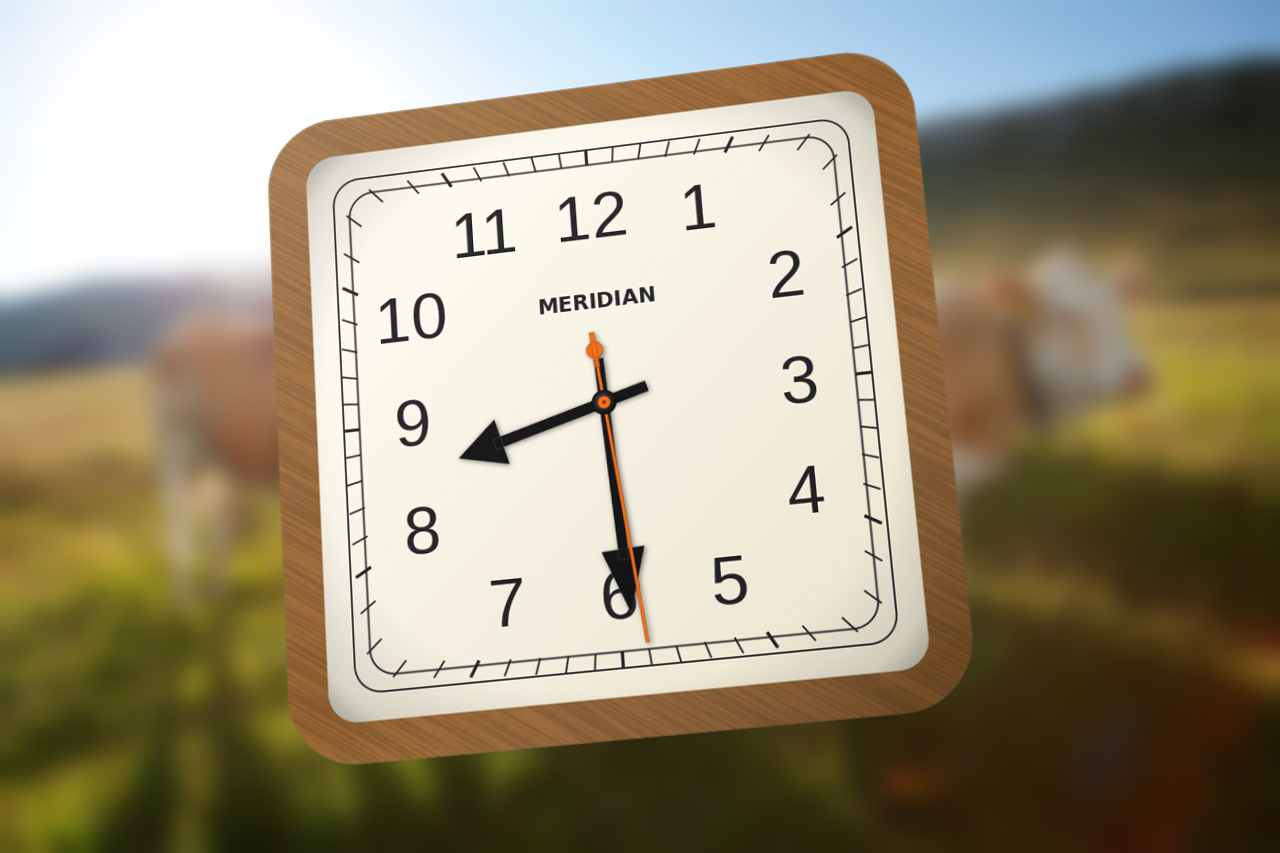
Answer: {"hour": 8, "minute": 29, "second": 29}
